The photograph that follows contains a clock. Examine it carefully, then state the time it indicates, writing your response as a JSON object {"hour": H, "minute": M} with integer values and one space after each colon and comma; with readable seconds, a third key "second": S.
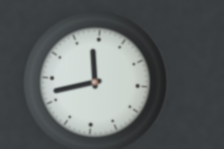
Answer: {"hour": 11, "minute": 42}
